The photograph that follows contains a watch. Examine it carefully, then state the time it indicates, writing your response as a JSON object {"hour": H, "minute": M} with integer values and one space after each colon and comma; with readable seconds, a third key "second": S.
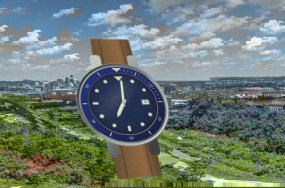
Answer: {"hour": 7, "minute": 1}
